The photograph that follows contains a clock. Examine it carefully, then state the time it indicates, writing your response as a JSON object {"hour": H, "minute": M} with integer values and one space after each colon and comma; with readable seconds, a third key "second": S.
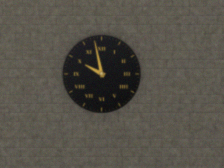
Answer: {"hour": 9, "minute": 58}
